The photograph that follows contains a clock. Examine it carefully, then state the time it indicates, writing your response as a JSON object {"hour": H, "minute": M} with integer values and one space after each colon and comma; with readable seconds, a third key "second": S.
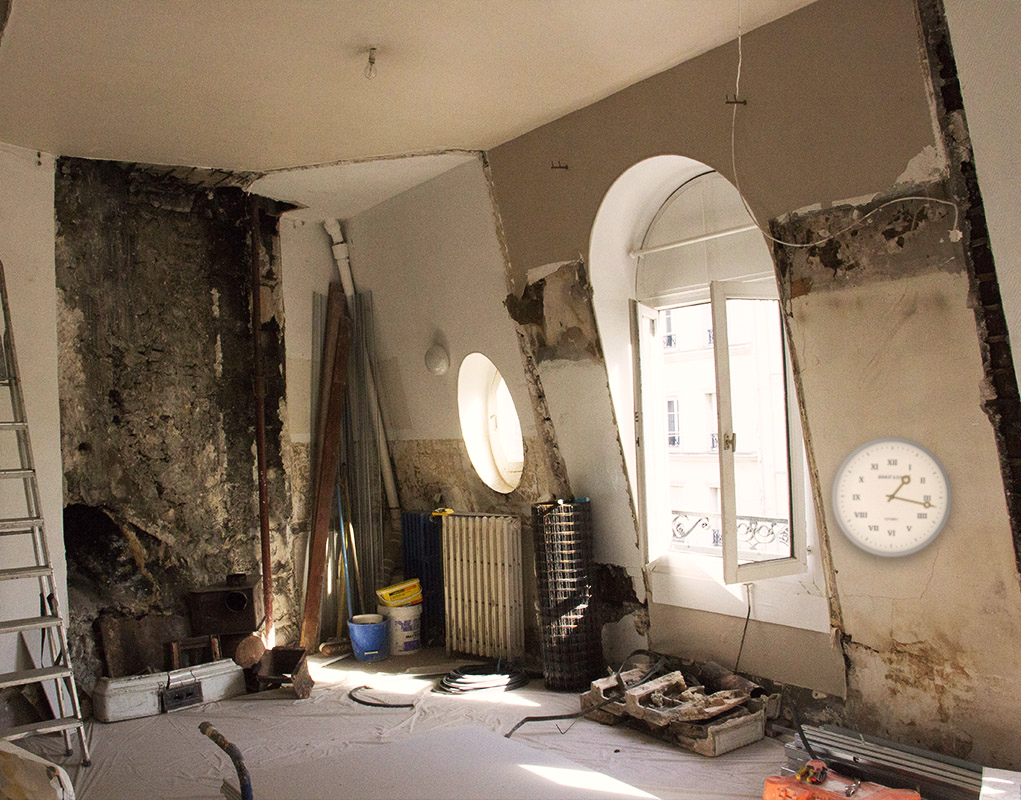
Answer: {"hour": 1, "minute": 17}
